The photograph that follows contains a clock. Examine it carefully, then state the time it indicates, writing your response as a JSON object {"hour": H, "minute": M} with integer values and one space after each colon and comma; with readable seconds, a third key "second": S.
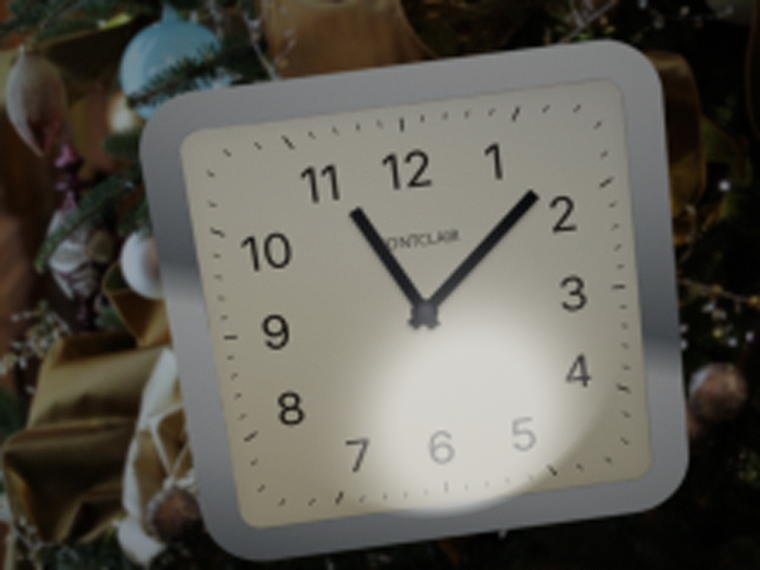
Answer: {"hour": 11, "minute": 8}
